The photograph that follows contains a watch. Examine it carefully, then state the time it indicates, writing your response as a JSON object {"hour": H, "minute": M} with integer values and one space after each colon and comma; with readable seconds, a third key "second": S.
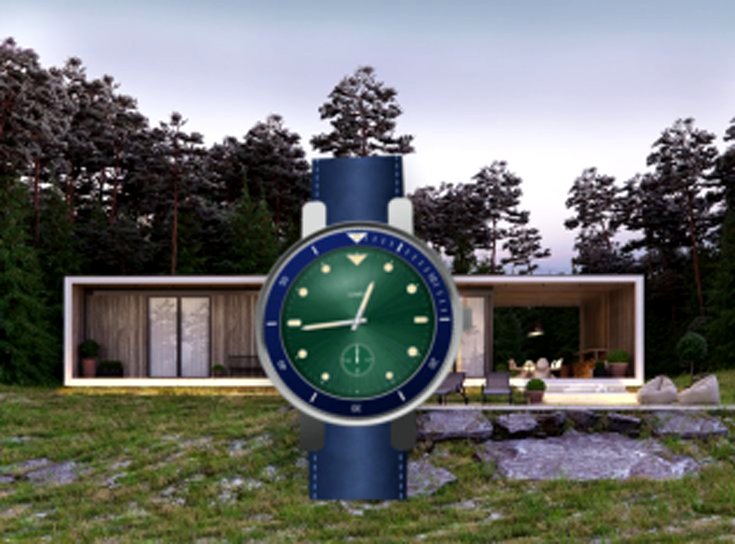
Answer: {"hour": 12, "minute": 44}
